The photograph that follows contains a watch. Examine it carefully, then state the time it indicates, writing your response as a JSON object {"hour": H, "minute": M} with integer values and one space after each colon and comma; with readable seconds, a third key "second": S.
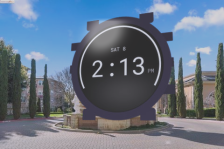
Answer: {"hour": 2, "minute": 13}
